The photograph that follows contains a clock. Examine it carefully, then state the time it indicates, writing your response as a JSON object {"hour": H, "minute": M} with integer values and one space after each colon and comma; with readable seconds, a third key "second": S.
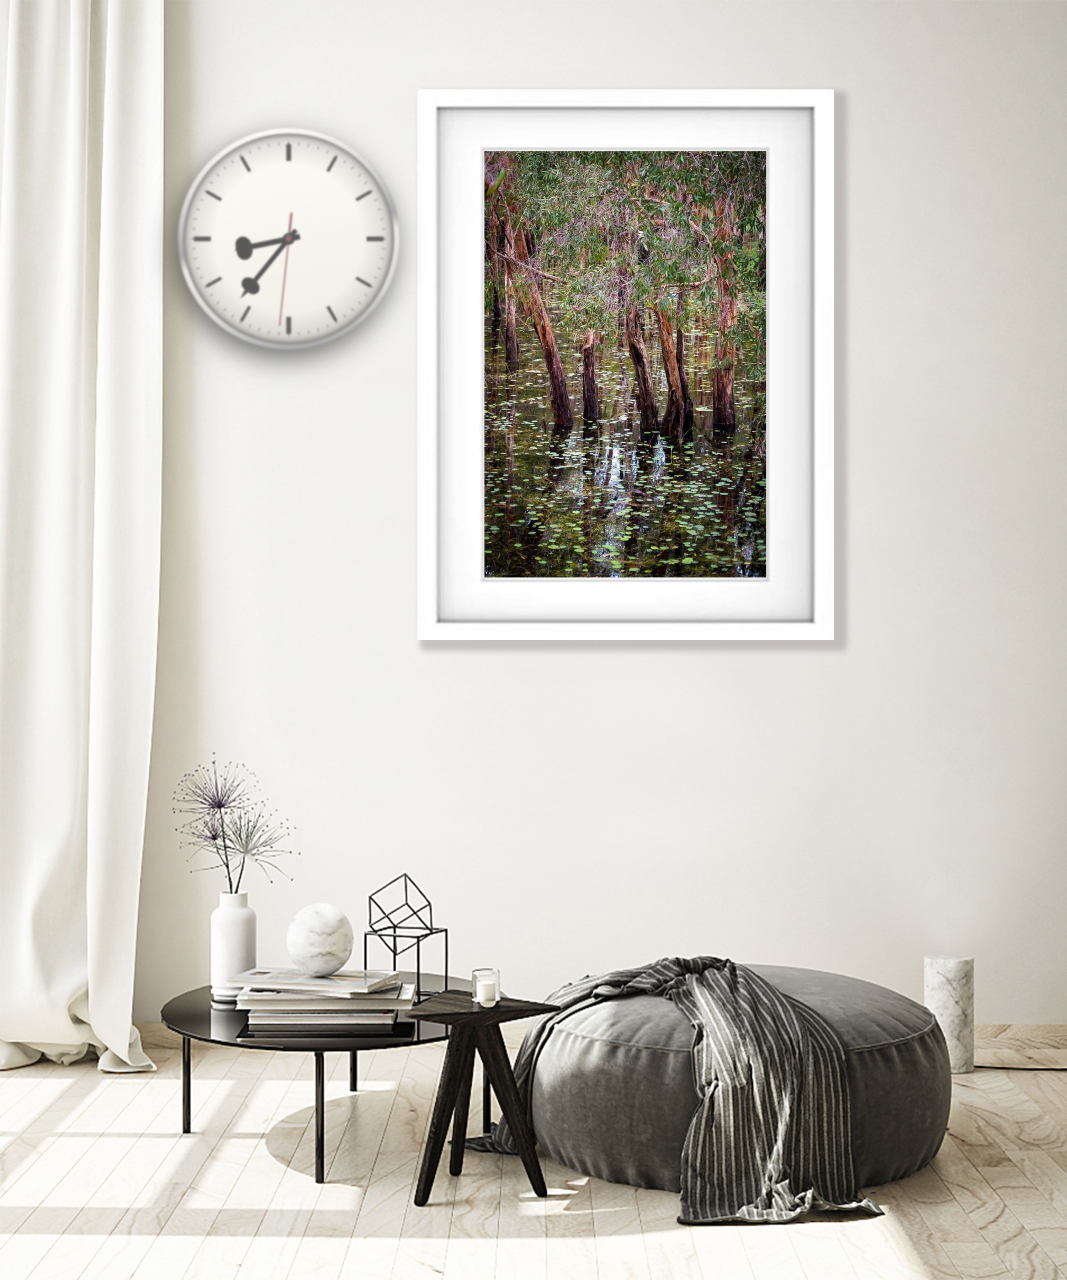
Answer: {"hour": 8, "minute": 36, "second": 31}
